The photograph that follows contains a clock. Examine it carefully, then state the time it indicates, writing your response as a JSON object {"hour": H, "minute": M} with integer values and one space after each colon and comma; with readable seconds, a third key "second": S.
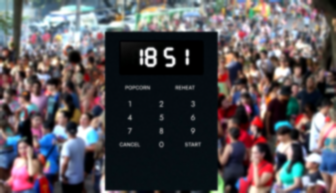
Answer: {"hour": 18, "minute": 51}
